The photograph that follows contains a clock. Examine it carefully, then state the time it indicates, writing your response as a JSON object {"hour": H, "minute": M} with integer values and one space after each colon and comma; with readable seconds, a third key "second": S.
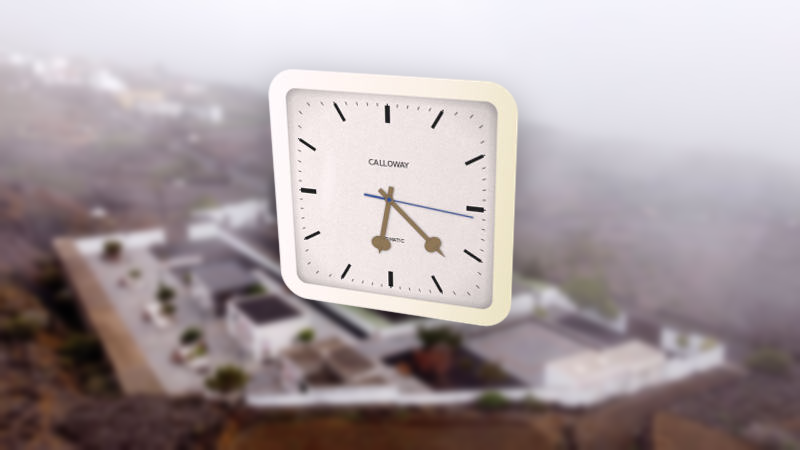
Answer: {"hour": 6, "minute": 22, "second": 16}
